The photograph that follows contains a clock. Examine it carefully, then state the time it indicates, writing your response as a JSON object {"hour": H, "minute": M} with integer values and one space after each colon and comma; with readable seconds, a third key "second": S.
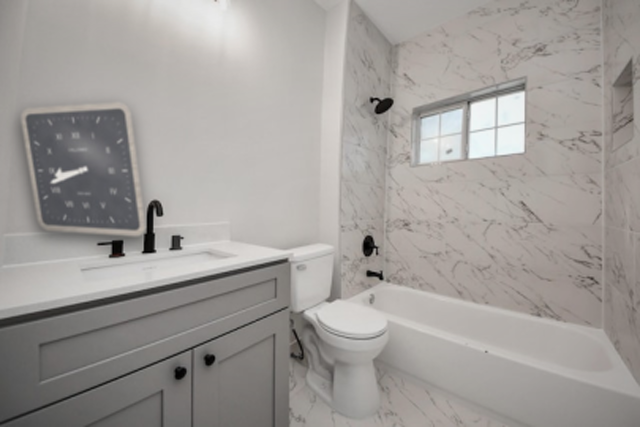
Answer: {"hour": 8, "minute": 42}
